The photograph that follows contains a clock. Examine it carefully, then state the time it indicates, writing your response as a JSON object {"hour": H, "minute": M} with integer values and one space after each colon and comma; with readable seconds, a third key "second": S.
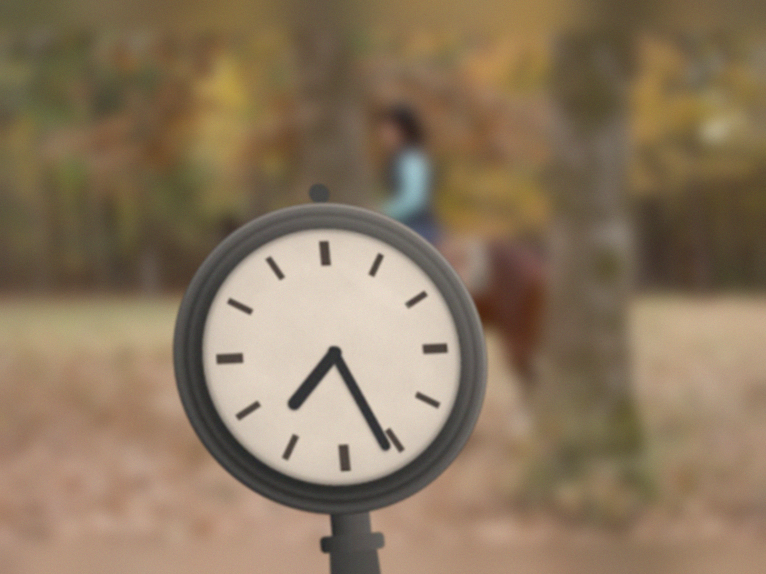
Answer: {"hour": 7, "minute": 26}
